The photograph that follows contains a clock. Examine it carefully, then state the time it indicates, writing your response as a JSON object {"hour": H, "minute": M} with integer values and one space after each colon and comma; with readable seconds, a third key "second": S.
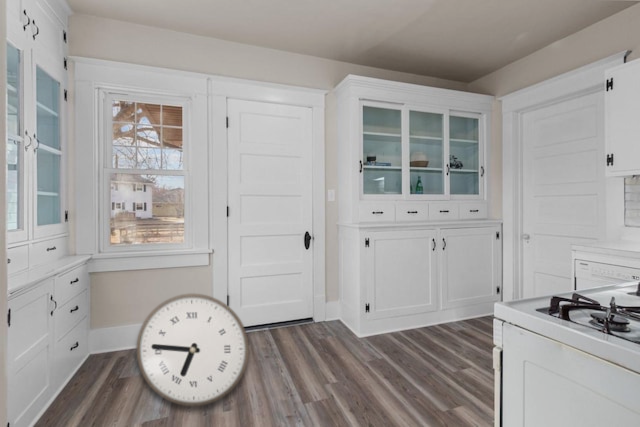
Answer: {"hour": 6, "minute": 46}
